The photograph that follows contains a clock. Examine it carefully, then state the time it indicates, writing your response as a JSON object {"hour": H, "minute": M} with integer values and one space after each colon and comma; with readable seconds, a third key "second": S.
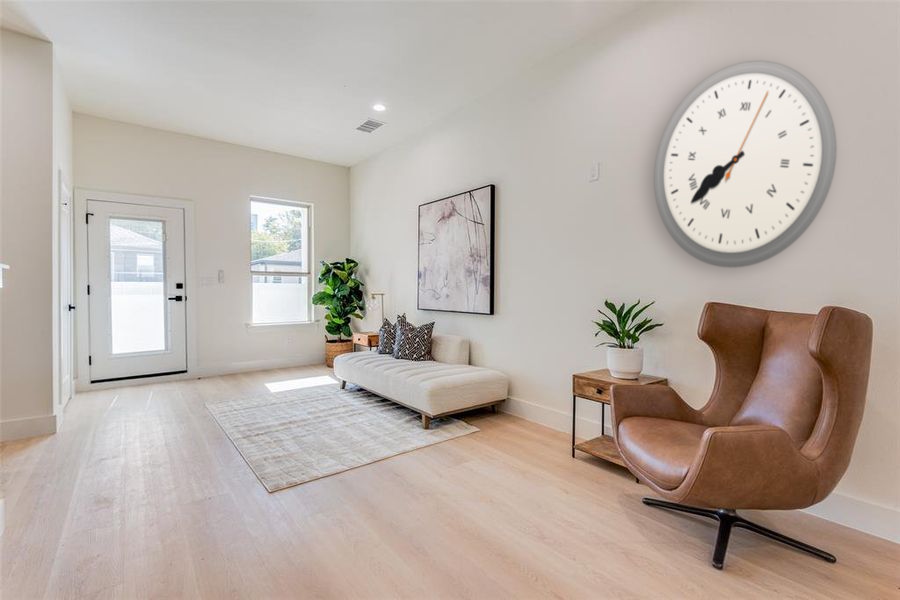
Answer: {"hour": 7, "minute": 37, "second": 3}
